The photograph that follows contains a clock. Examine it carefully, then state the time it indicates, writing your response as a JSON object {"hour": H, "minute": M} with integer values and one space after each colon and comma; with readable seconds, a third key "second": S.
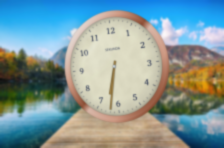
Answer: {"hour": 6, "minute": 32}
